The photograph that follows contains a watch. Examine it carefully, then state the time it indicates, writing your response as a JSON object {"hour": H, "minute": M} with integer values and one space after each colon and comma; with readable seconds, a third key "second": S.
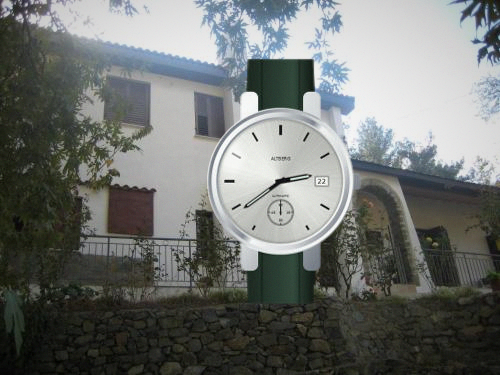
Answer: {"hour": 2, "minute": 39}
